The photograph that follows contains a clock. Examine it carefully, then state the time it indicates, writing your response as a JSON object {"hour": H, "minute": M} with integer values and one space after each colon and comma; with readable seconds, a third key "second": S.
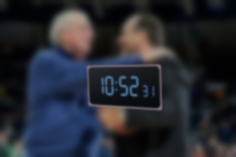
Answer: {"hour": 10, "minute": 52}
